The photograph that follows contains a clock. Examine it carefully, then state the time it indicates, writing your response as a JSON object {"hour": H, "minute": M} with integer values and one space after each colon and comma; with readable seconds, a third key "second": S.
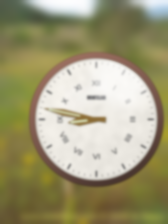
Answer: {"hour": 8, "minute": 47}
